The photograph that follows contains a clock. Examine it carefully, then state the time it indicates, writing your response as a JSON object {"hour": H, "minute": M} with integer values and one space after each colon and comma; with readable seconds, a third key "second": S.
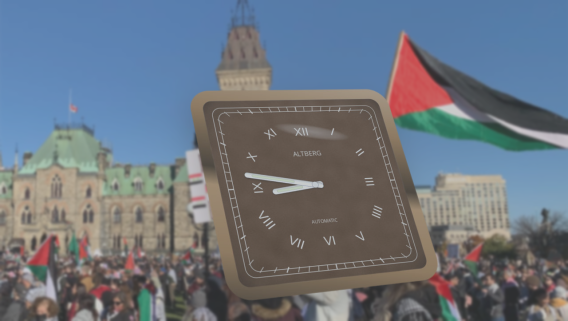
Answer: {"hour": 8, "minute": 47}
